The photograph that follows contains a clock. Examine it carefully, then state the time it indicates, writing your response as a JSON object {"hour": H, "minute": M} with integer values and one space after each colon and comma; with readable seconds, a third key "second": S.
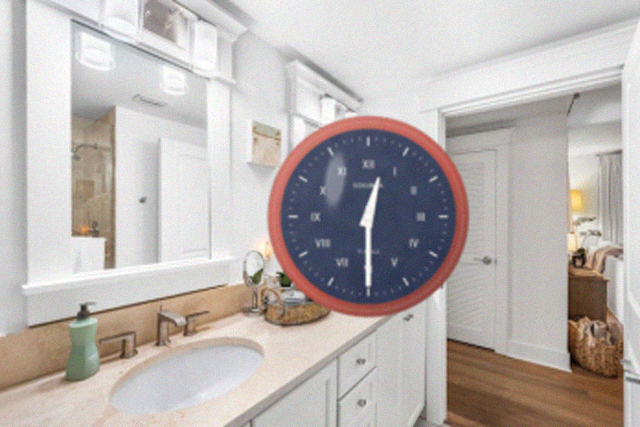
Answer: {"hour": 12, "minute": 30}
